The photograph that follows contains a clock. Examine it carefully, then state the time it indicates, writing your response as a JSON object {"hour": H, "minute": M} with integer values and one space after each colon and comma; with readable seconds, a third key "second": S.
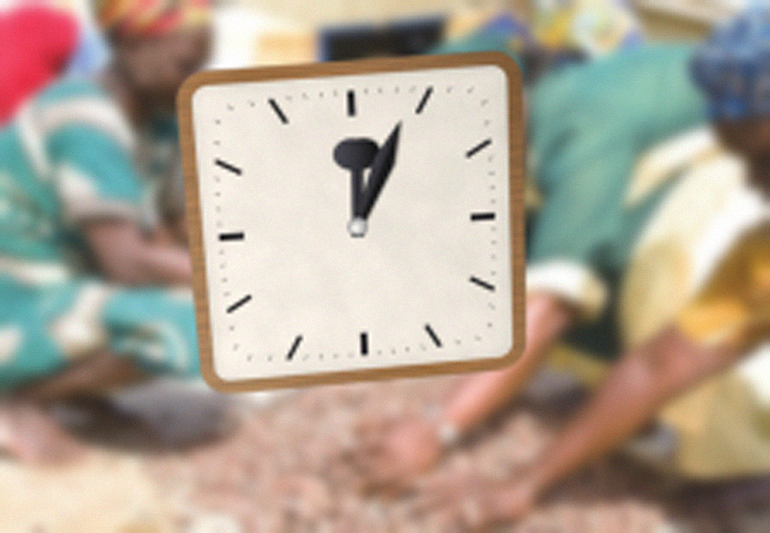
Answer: {"hour": 12, "minute": 4}
